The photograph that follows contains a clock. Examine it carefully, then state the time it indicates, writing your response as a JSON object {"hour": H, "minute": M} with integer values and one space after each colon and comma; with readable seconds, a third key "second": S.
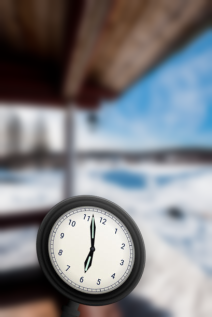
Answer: {"hour": 5, "minute": 57}
